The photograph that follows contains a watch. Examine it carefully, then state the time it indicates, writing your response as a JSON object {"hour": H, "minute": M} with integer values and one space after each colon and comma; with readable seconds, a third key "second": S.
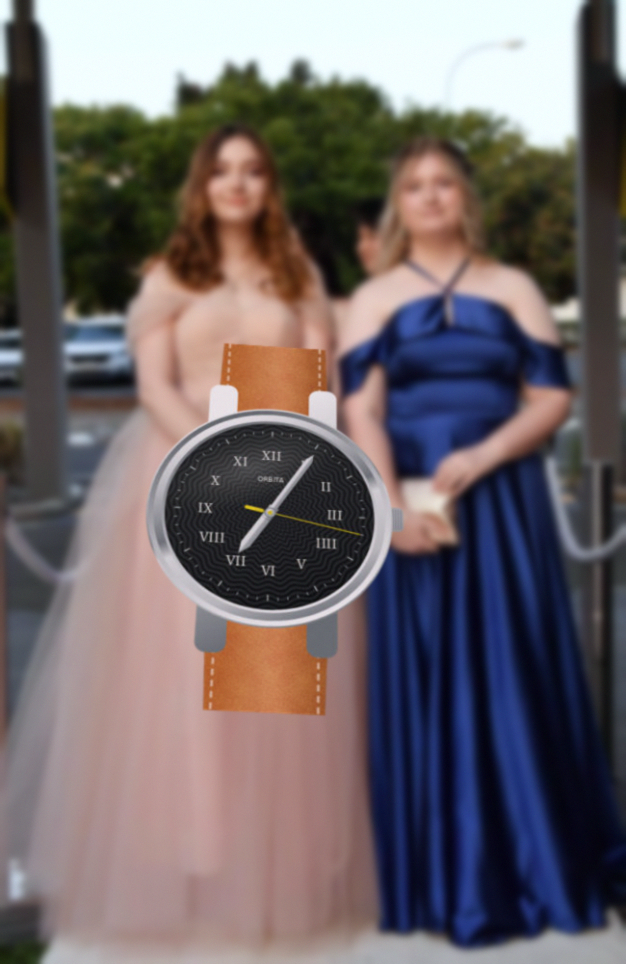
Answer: {"hour": 7, "minute": 5, "second": 17}
